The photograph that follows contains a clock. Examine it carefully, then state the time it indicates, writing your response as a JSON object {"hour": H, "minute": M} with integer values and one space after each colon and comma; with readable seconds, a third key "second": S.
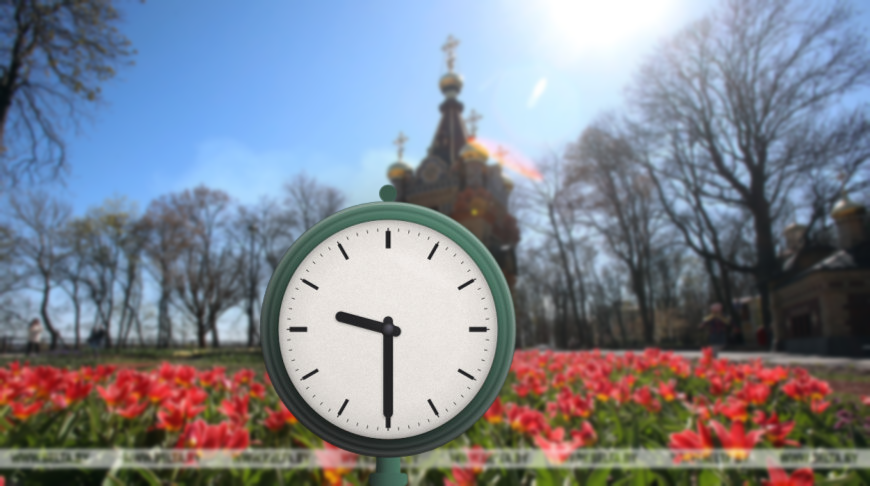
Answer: {"hour": 9, "minute": 30}
